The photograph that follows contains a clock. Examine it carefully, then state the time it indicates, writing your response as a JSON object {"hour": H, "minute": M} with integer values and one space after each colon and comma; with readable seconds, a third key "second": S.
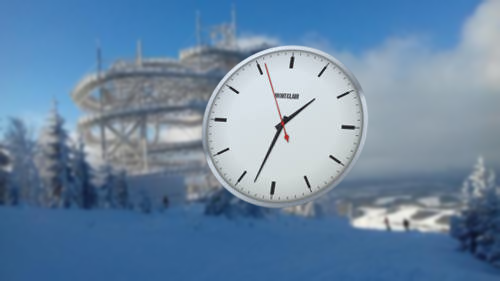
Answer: {"hour": 1, "minute": 32, "second": 56}
